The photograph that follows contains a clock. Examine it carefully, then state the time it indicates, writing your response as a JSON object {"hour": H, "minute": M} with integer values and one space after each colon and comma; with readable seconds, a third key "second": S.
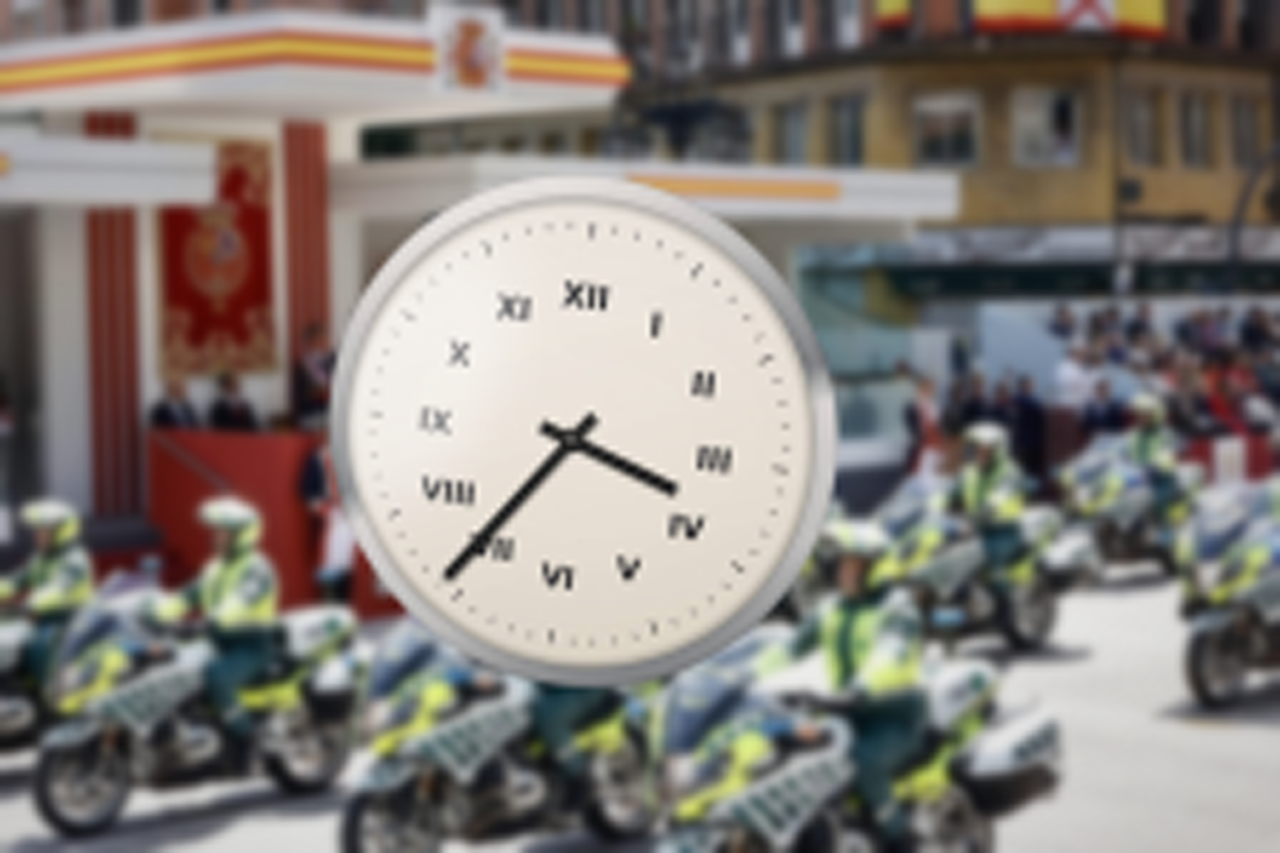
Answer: {"hour": 3, "minute": 36}
